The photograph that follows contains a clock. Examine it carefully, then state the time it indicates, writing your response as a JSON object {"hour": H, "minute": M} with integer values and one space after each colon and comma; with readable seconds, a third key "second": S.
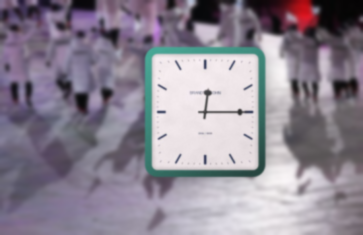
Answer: {"hour": 12, "minute": 15}
